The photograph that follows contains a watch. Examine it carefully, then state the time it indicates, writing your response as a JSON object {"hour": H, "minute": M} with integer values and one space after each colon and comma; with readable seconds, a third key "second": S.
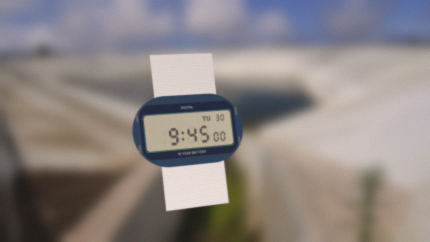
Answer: {"hour": 9, "minute": 45, "second": 0}
